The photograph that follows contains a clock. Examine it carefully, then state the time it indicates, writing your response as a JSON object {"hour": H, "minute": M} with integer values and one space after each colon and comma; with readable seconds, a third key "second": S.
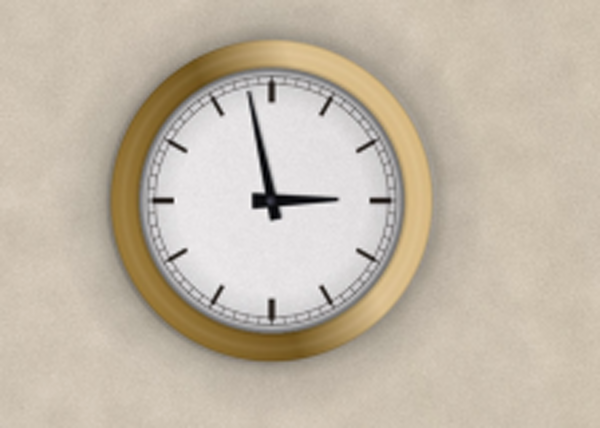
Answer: {"hour": 2, "minute": 58}
